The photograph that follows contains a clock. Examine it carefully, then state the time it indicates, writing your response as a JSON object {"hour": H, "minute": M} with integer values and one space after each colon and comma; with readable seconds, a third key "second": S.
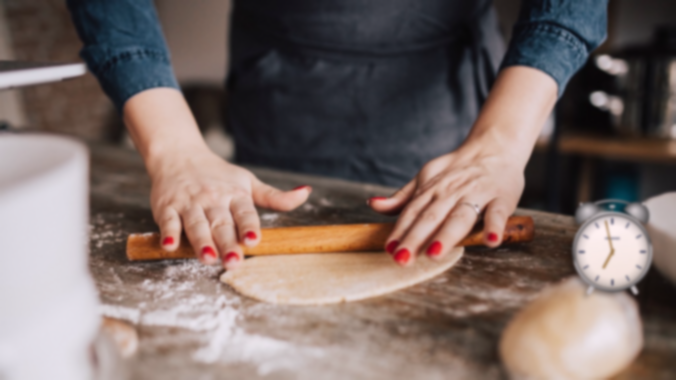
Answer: {"hour": 6, "minute": 58}
